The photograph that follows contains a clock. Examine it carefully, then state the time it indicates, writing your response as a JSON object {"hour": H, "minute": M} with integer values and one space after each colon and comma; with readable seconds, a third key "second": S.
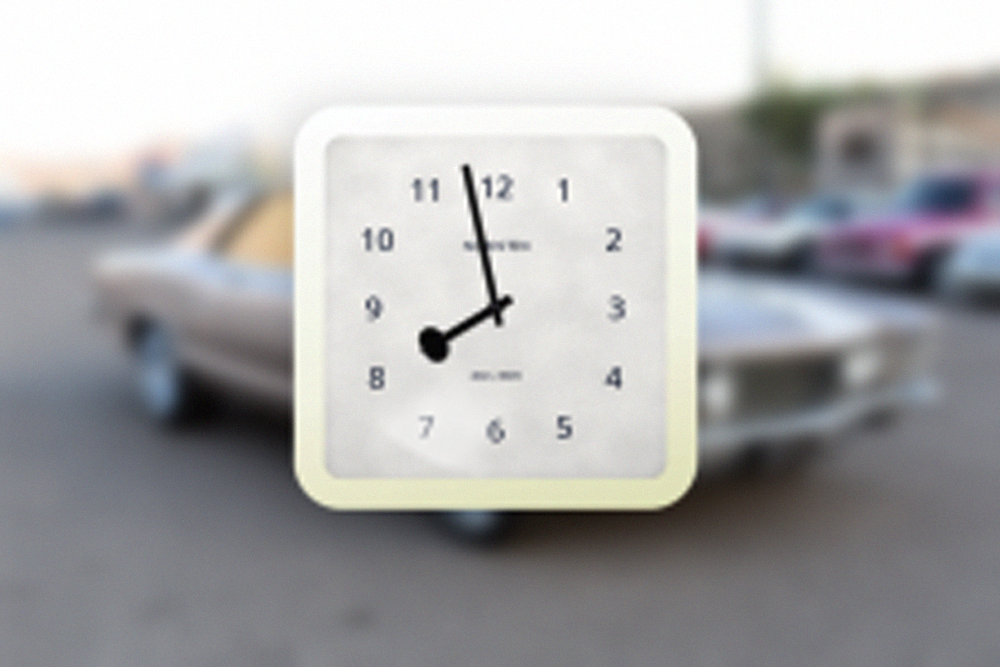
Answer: {"hour": 7, "minute": 58}
